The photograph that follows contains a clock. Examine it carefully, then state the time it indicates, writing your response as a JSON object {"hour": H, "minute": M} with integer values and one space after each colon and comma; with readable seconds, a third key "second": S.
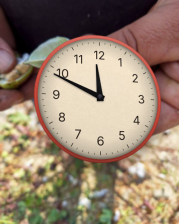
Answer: {"hour": 11, "minute": 49}
